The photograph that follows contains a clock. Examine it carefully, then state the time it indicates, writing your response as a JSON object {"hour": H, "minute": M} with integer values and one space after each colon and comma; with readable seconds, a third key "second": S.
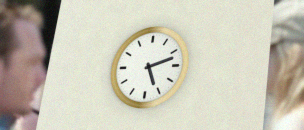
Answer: {"hour": 5, "minute": 12}
